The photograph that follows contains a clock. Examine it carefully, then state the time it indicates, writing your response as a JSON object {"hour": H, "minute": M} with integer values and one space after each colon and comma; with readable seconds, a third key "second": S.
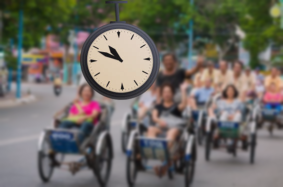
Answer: {"hour": 10, "minute": 49}
